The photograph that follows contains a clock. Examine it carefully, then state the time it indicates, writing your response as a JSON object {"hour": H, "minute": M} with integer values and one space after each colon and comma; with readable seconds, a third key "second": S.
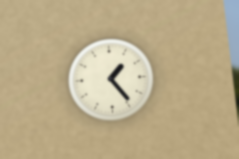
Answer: {"hour": 1, "minute": 24}
